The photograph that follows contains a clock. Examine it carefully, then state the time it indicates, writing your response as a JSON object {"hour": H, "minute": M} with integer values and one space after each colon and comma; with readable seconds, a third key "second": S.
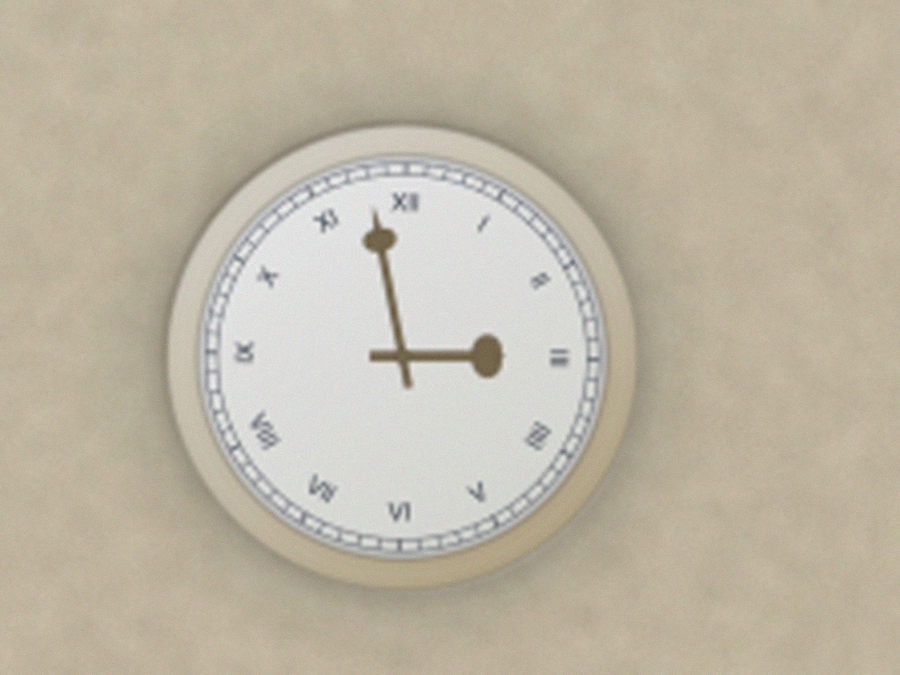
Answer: {"hour": 2, "minute": 58}
